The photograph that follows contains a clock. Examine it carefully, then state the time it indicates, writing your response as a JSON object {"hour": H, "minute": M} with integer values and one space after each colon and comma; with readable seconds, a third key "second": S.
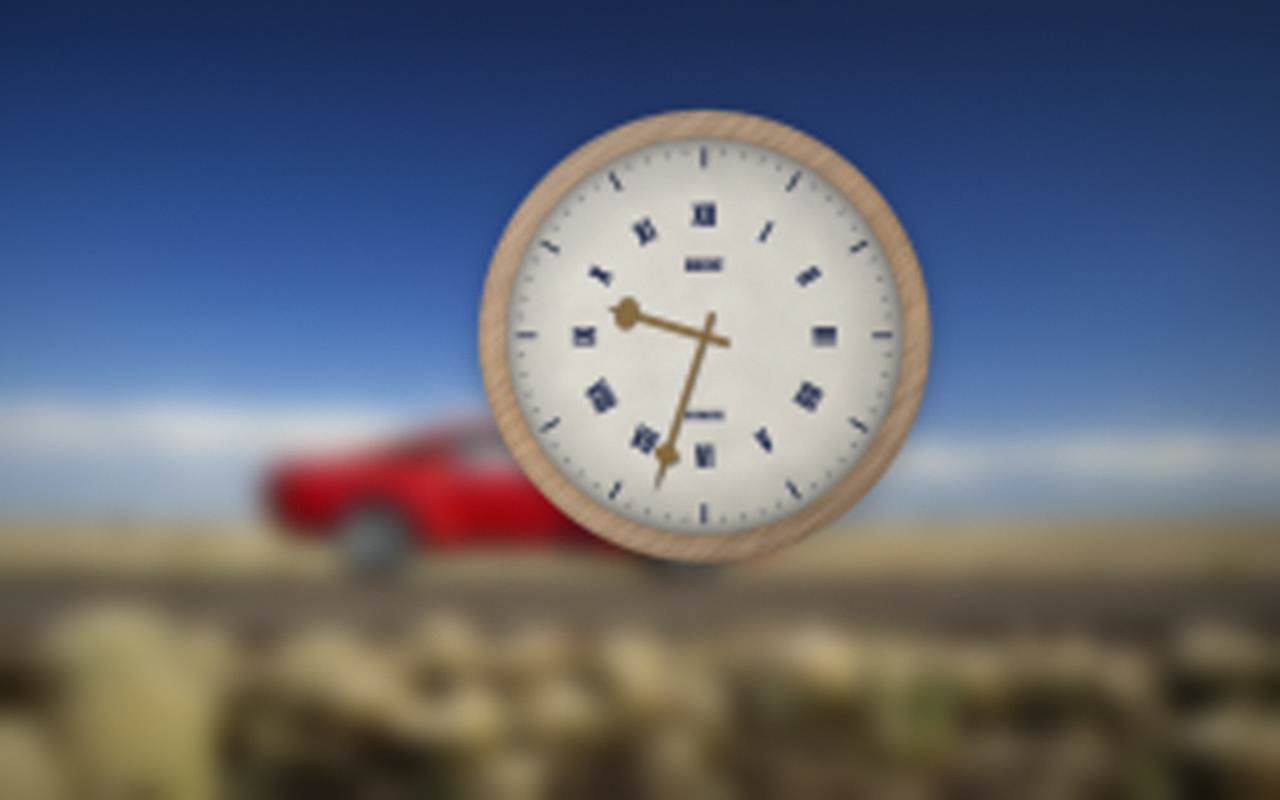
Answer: {"hour": 9, "minute": 33}
